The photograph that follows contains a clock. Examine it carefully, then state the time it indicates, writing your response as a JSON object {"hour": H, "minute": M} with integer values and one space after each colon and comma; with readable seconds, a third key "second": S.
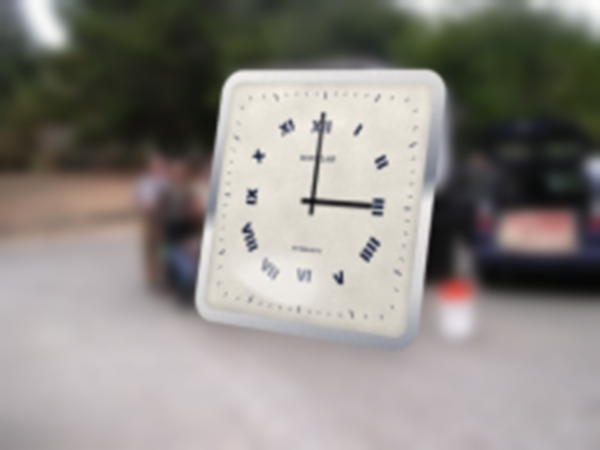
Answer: {"hour": 3, "minute": 0}
